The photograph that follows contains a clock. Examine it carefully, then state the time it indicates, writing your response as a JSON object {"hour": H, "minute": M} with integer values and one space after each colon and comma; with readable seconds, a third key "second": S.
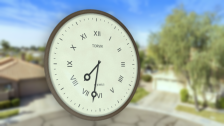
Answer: {"hour": 7, "minute": 32}
